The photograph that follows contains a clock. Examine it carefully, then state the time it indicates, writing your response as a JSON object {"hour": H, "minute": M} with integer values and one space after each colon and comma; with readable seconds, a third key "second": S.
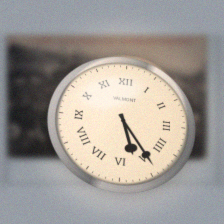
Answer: {"hour": 5, "minute": 24}
